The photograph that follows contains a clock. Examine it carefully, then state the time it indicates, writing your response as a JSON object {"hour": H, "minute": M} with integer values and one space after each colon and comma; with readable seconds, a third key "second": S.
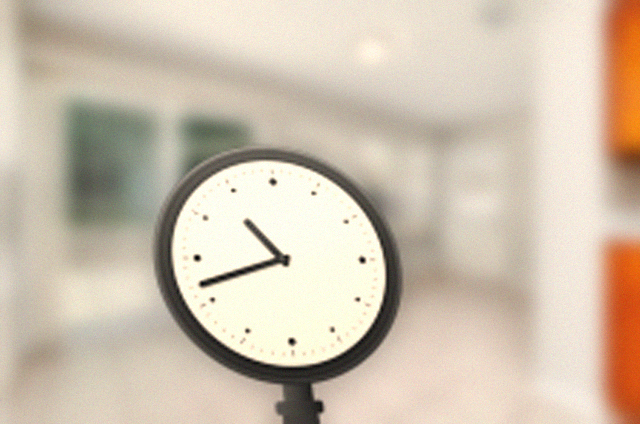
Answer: {"hour": 10, "minute": 42}
